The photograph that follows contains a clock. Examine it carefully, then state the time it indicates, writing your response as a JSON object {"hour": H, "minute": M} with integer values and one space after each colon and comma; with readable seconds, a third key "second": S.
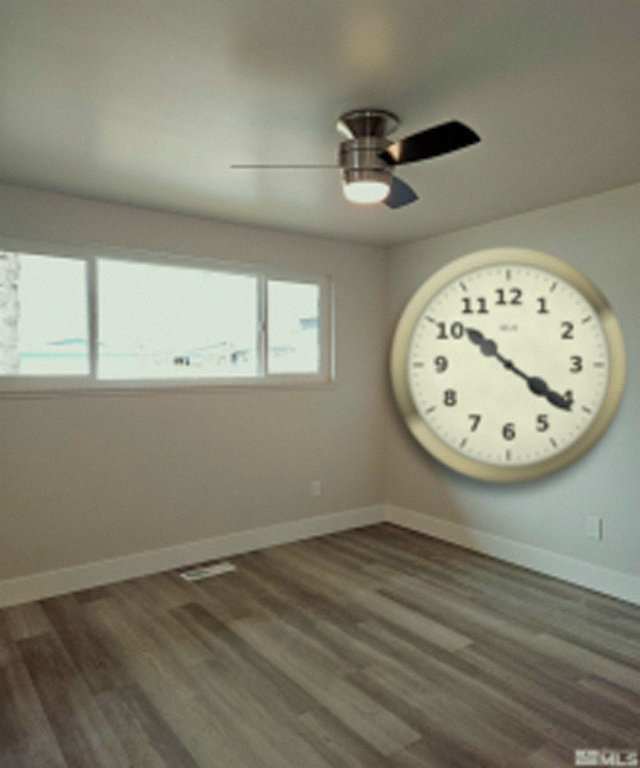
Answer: {"hour": 10, "minute": 21}
